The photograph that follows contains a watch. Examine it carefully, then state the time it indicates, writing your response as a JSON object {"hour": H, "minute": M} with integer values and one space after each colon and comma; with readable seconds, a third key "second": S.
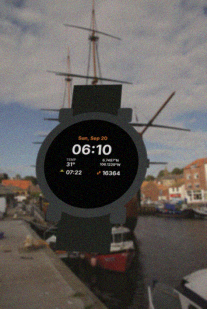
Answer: {"hour": 6, "minute": 10}
